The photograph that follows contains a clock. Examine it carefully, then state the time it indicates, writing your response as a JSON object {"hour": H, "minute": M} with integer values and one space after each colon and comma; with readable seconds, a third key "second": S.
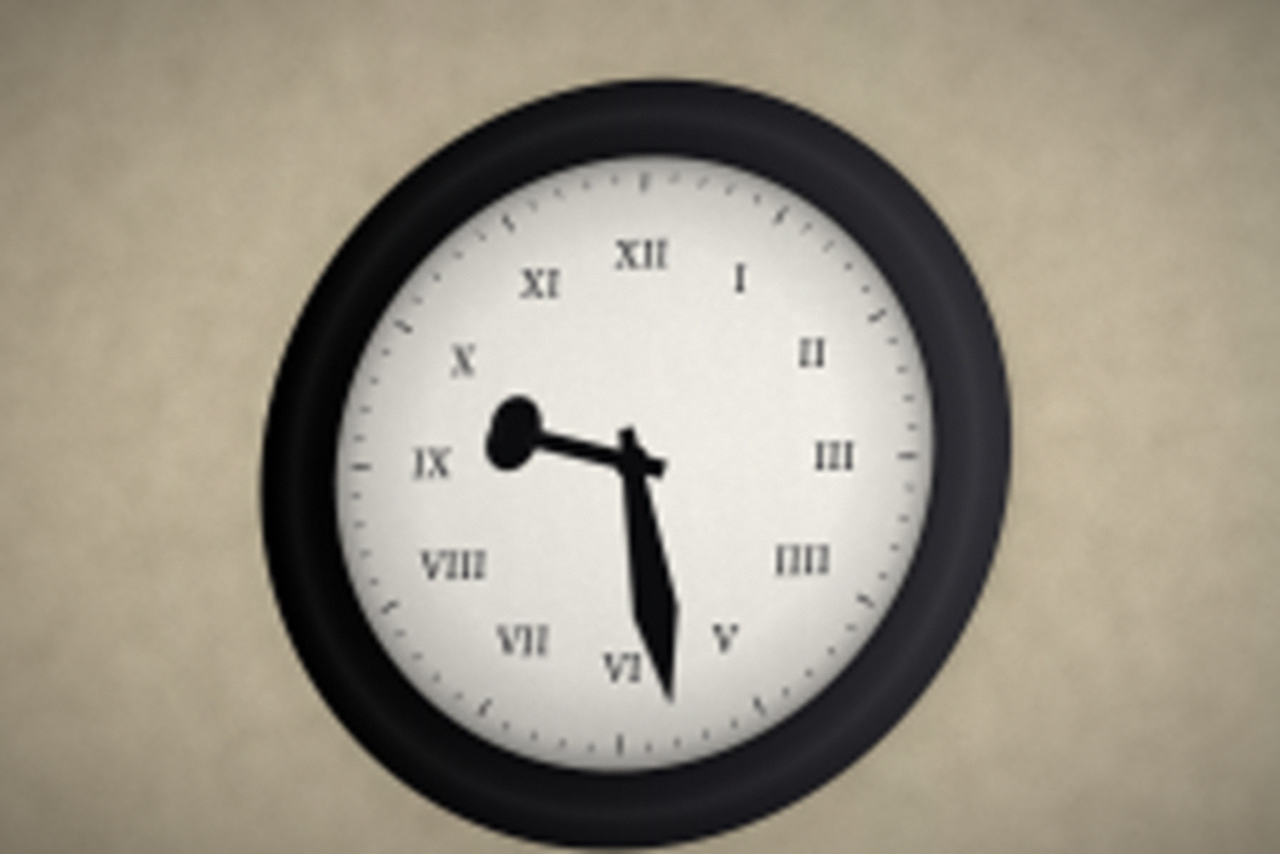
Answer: {"hour": 9, "minute": 28}
